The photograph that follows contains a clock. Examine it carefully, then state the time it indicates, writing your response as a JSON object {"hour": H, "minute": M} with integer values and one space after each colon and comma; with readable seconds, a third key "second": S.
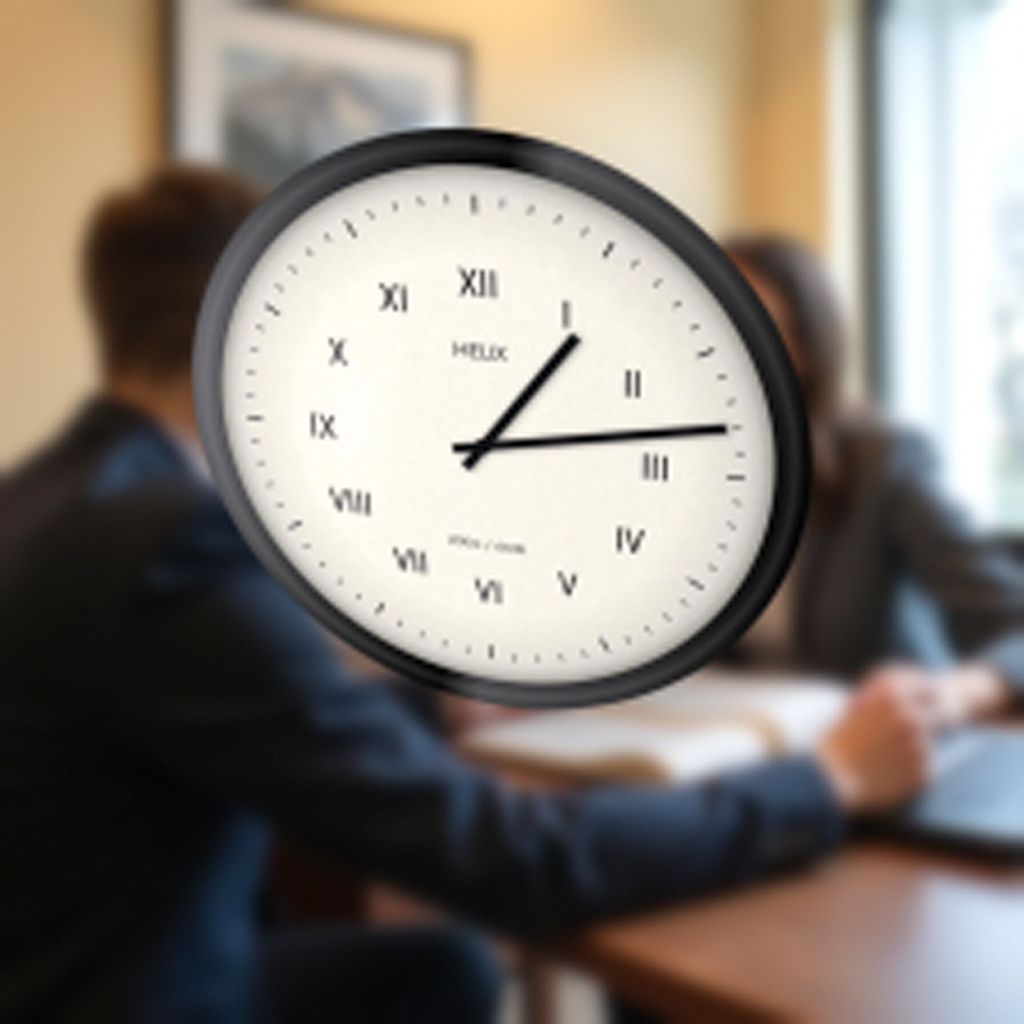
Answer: {"hour": 1, "minute": 13}
